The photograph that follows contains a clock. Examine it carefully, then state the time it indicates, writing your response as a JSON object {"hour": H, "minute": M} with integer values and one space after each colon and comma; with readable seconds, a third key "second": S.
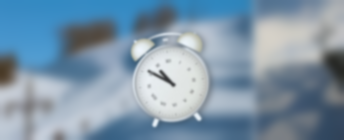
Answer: {"hour": 10, "minute": 51}
